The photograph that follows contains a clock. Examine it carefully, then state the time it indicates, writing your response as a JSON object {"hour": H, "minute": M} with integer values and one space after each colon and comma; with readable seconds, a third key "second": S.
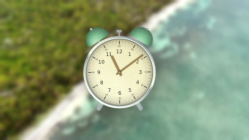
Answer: {"hour": 11, "minute": 9}
